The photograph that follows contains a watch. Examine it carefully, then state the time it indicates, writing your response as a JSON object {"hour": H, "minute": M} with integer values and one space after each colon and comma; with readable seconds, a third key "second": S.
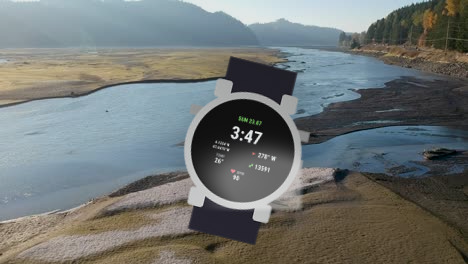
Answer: {"hour": 3, "minute": 47}
